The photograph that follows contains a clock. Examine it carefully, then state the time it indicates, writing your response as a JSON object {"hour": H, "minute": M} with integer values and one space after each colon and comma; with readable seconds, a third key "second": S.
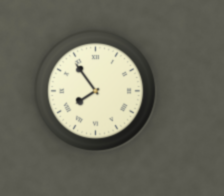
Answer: {"hour": 7, "minute": 54}
